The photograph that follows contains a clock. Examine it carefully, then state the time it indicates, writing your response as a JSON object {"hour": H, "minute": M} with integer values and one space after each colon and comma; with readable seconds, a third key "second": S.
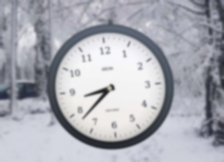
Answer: {"hour": 8, "minute": 38}
